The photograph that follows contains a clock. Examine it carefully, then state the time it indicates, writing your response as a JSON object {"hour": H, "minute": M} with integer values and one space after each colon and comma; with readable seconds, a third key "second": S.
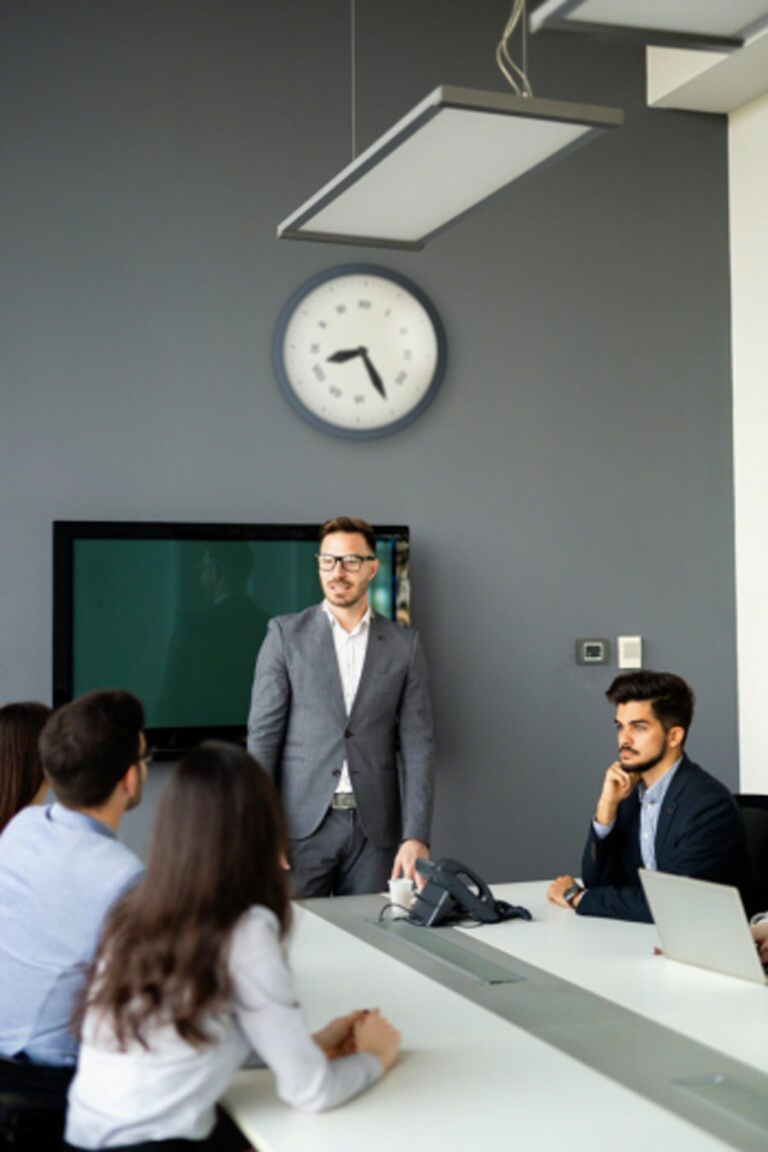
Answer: {"hour": 8, "minute": 25}
